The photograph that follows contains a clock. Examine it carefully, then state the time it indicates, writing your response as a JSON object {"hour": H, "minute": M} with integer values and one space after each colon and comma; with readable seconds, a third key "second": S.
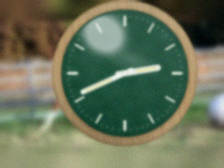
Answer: {"hour": 2, "minute": 41}
